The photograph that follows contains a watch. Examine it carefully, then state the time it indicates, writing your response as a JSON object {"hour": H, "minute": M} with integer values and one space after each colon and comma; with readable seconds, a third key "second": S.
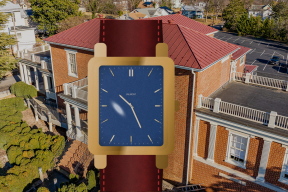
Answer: {"hour": 10, "minute": 26}
